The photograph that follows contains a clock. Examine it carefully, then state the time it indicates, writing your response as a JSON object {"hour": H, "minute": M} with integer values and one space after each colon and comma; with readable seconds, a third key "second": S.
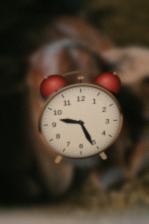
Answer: {"hour": 9, "minute": 26}
